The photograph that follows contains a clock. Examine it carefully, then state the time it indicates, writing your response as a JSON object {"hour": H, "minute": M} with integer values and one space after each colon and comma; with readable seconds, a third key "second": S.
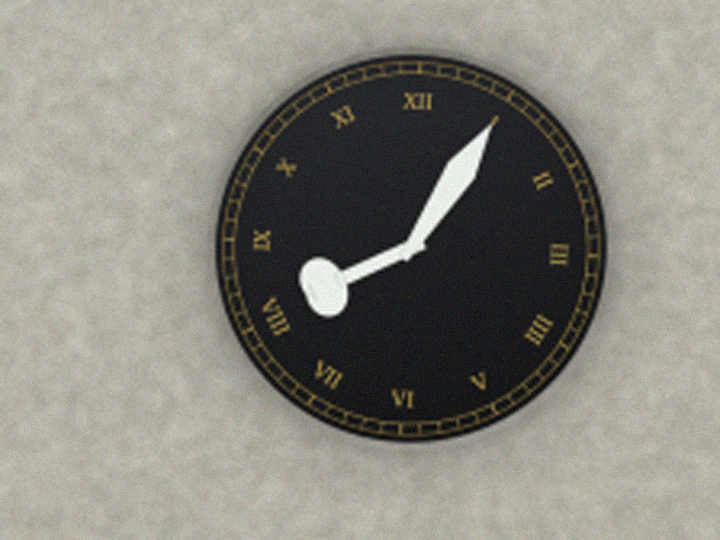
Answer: {"hour": 8, "minute": 5}
